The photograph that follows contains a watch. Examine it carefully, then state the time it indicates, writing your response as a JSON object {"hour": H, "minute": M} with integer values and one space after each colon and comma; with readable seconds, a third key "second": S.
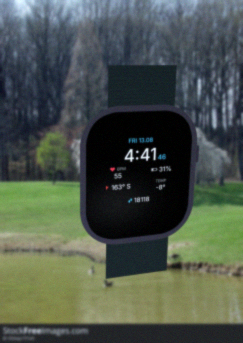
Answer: {"hour": 4, "minute": 41}
